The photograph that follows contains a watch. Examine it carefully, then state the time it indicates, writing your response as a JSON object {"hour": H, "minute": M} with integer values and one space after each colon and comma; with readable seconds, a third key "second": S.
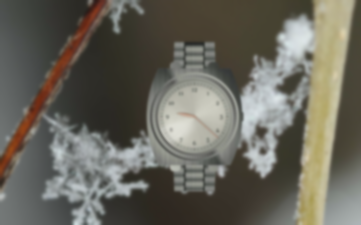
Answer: {"hour": 9, "minute": 22}
